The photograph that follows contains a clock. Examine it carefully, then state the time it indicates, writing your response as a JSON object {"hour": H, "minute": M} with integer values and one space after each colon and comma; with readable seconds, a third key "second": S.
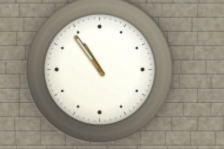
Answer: {"hour": 10, "minute": 54}
